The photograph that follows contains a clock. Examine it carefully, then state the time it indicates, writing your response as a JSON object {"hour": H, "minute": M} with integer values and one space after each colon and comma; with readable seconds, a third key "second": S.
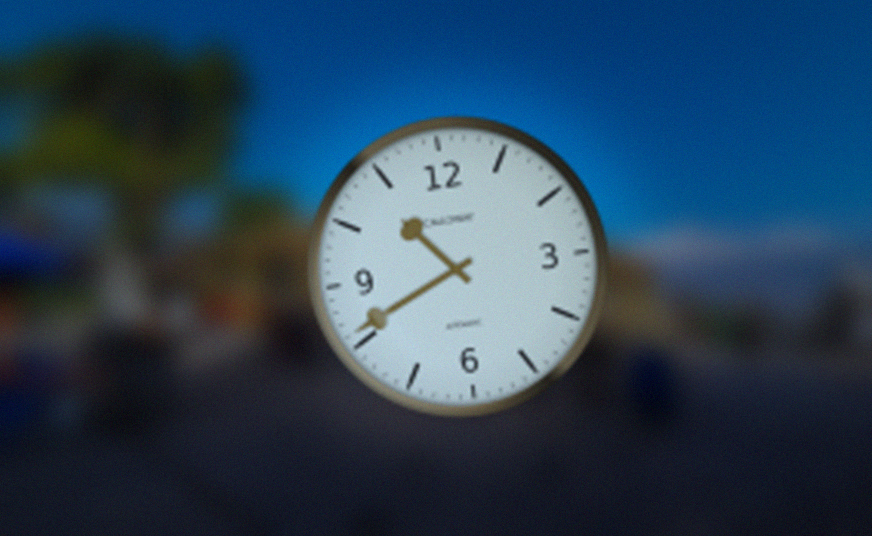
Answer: {"hour": 10, "minute": 41}
